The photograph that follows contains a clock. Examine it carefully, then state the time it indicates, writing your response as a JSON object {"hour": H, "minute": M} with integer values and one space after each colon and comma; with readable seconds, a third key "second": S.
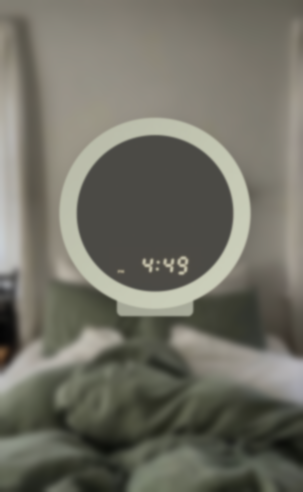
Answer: {"hour": 4, "minute": 49}
